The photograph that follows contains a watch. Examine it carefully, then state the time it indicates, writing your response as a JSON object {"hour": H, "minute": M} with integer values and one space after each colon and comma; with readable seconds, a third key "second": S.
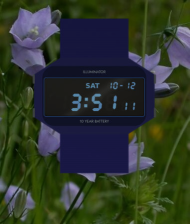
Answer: {"hour": 3, "minute": 51, "second": 11}
